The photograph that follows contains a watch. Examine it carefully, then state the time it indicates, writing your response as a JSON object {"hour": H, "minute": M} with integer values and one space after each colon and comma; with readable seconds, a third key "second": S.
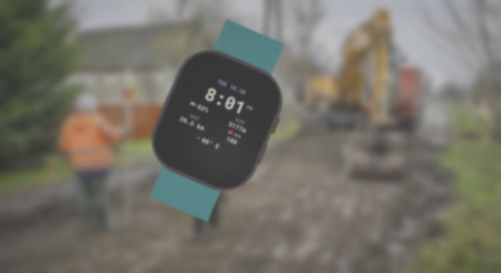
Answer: {"hour": 8, "minute": 1}
